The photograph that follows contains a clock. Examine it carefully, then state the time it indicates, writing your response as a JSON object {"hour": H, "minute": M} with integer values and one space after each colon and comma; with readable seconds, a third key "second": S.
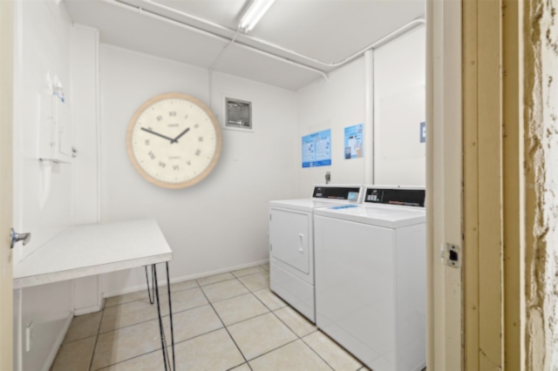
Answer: {"hour": 1, "minute": 49}
